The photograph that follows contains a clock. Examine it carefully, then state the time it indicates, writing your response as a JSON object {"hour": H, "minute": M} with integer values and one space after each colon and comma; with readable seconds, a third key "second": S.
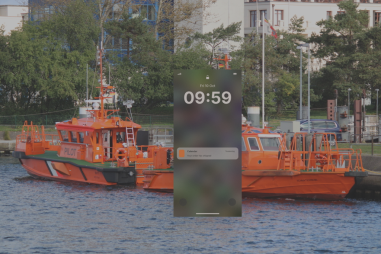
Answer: {"hour": 9, "minute": 59}
